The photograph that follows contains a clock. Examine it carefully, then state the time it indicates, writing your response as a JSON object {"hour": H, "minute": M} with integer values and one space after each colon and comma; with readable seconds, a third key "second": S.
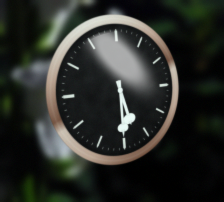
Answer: {"hour": 5, "minute": 30}
